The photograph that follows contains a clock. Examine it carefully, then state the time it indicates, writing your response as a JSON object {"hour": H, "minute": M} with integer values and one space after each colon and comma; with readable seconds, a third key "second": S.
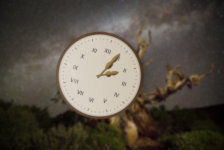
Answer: {"hour": 2, "minute": 4}
